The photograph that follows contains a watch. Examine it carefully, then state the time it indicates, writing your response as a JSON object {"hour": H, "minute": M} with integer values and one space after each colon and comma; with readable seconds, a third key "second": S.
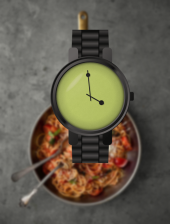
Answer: {"hour": 3, "minute": 59}
